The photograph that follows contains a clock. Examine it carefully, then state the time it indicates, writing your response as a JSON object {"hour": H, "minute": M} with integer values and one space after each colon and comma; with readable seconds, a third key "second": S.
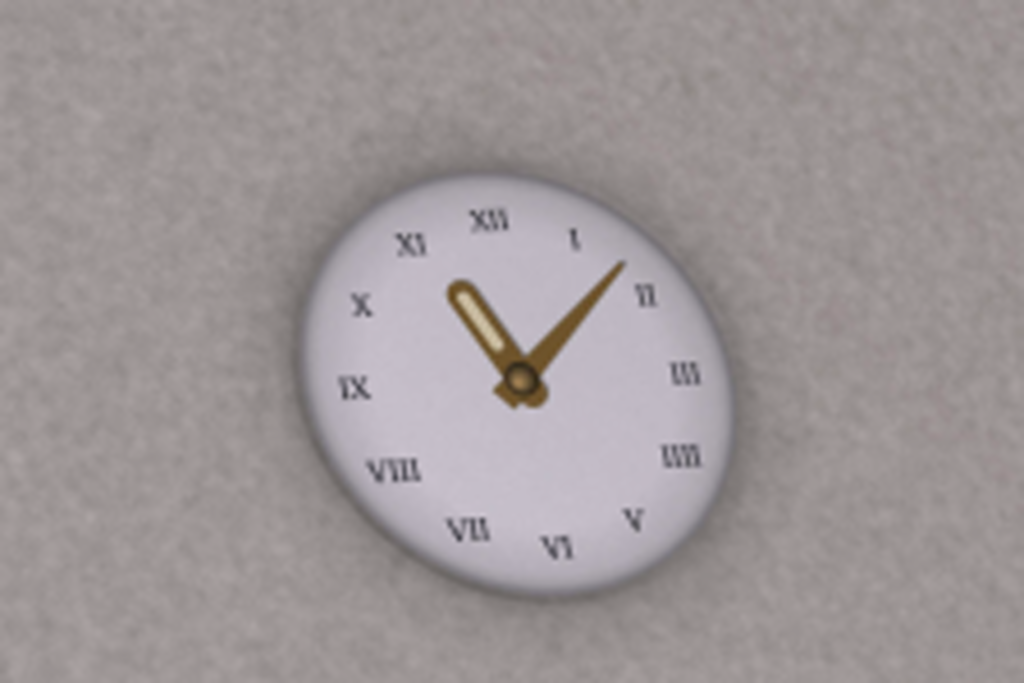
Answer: {"hour": 11, "minute": 8}
